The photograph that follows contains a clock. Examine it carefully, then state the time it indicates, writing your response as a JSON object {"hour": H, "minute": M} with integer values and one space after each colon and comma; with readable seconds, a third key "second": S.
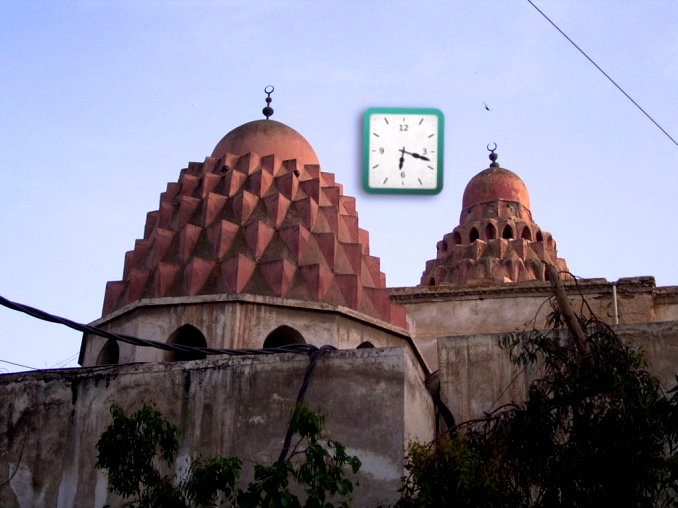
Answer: {"hour": 6, "minute": 18}
